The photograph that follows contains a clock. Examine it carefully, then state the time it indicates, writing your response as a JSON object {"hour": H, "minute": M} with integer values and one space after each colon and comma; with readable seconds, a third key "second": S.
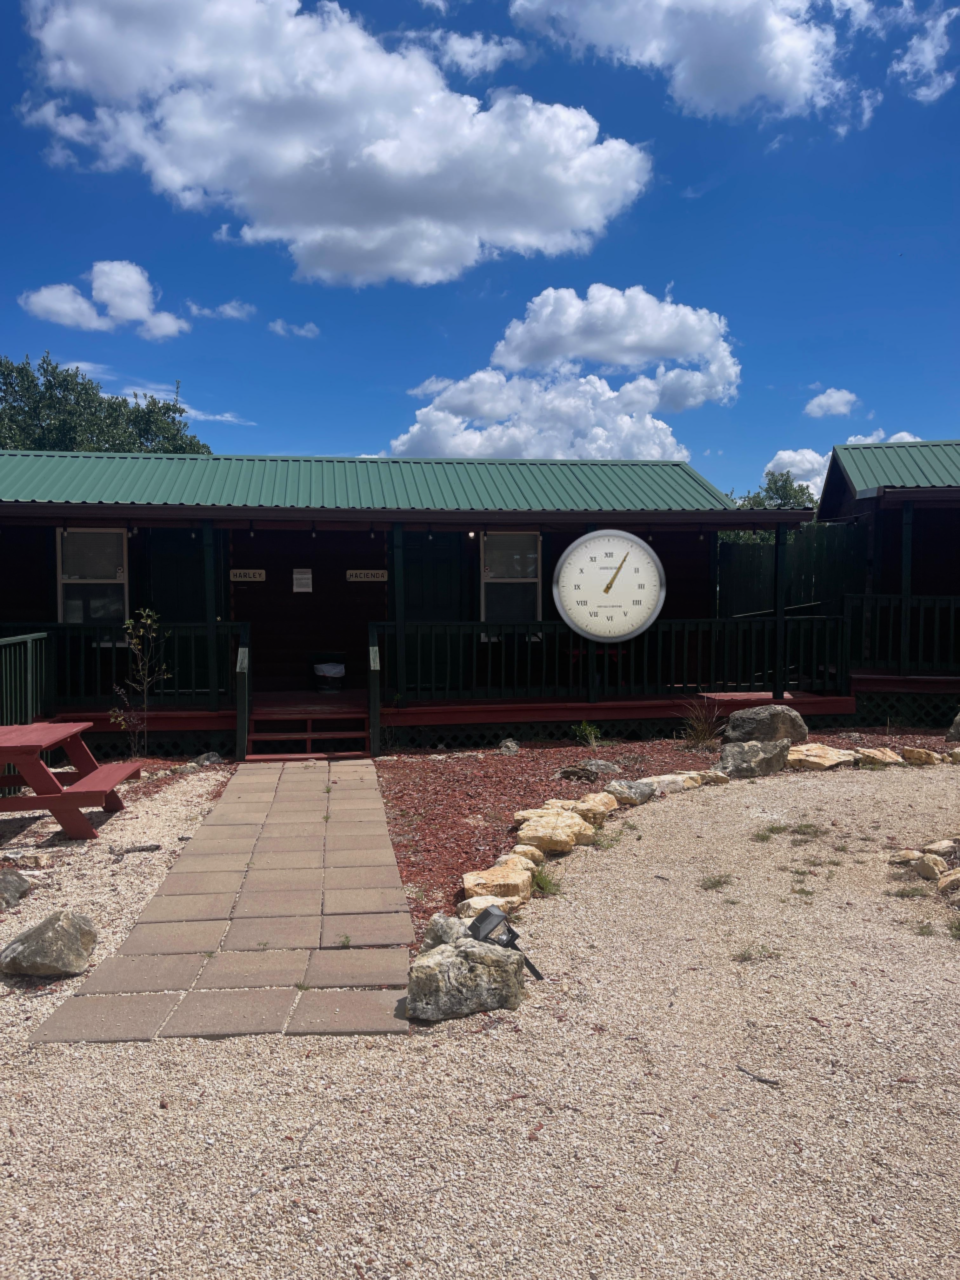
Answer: {"hour": 1, "minute": 5}
